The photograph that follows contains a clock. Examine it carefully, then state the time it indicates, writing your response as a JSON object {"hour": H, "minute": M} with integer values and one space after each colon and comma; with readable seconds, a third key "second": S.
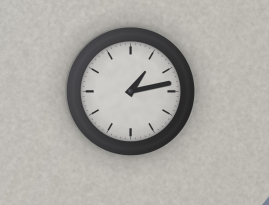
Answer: {"hour": 1, "minute": 13}
